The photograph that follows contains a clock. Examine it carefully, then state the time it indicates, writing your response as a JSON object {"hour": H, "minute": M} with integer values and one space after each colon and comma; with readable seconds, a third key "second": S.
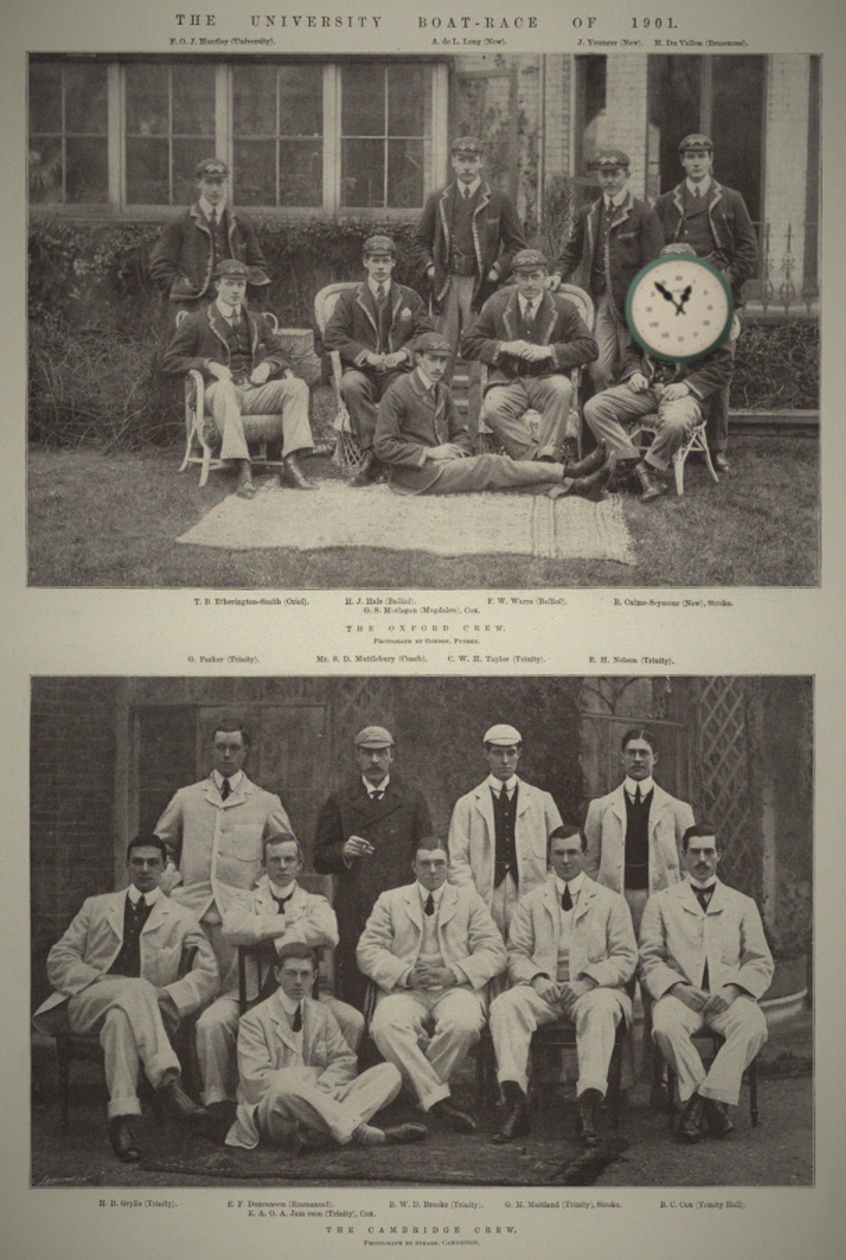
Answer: {"hour": 12, "minute": 53}
